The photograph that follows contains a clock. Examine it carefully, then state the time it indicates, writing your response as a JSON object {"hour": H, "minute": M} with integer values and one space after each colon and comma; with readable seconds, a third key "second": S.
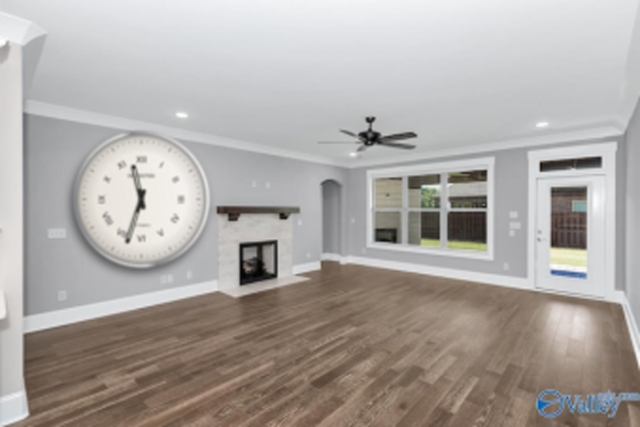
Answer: {"hour": 11, "minute": 33}
